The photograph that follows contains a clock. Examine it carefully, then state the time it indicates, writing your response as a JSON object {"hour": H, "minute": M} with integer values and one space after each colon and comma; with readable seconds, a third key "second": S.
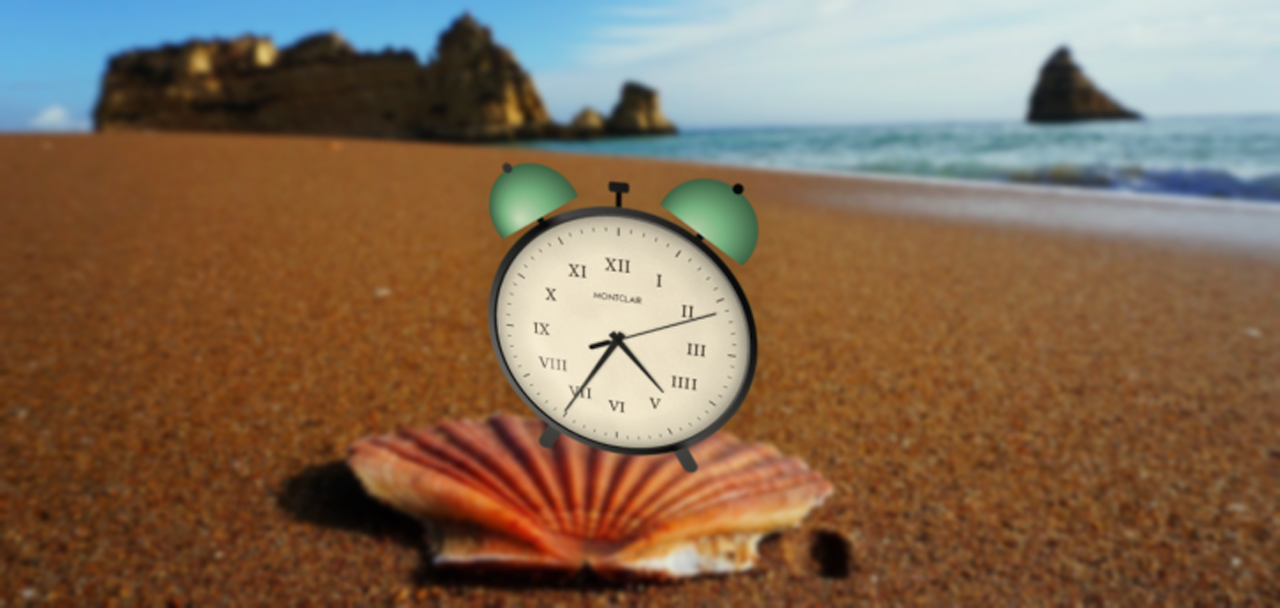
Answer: {"hour": 4, "minute": 35, "second": 11}
